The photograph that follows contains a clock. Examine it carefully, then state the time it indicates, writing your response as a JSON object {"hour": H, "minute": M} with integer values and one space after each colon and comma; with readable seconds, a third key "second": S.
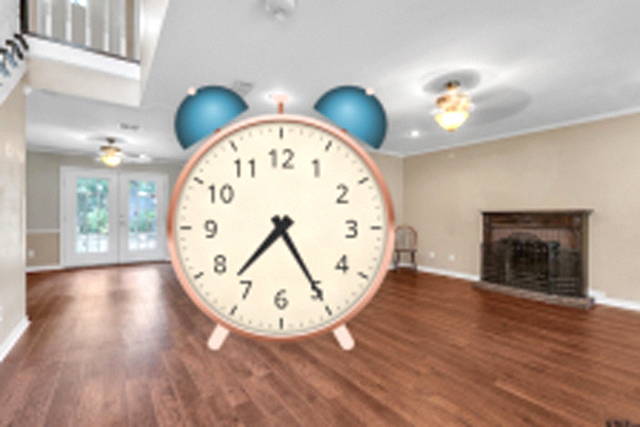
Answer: {"hour": 7, "minute": 25}
